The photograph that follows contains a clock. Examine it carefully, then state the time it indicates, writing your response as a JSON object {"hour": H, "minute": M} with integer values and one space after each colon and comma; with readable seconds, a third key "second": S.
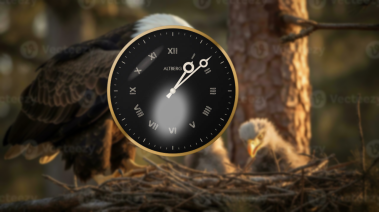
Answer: {"hour": 1, "minute": 8}
